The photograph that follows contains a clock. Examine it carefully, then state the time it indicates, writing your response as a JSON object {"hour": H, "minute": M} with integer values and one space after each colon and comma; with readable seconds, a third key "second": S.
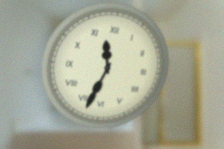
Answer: {"hour": 11, "minute": 33}
